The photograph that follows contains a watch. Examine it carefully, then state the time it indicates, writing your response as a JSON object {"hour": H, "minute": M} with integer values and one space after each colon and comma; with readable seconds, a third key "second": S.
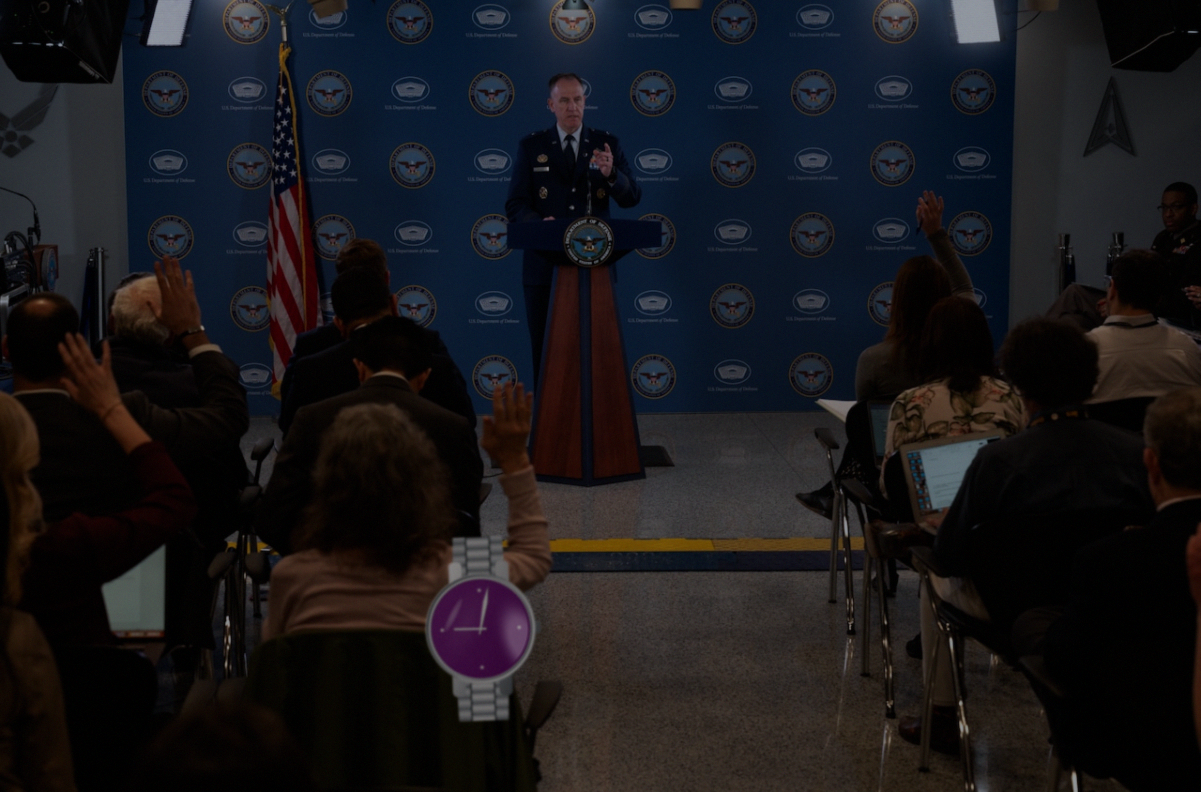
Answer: {"hour": 9, "minute": 2}
